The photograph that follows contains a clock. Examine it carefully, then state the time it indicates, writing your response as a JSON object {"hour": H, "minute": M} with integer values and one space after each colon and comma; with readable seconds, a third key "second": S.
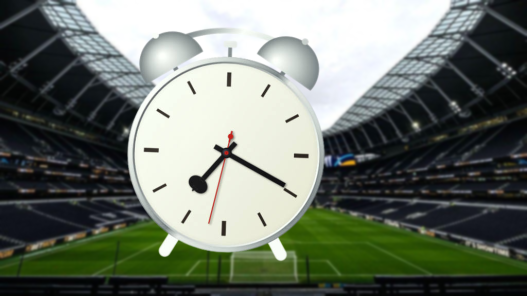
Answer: {"hour": 7, "minute": 19, "second": 32}
